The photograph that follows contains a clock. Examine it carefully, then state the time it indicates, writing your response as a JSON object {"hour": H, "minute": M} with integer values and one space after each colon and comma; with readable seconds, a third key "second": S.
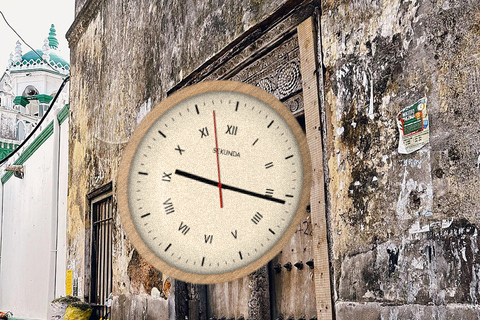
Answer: {"hour": 9, "minute": 15, "second": 57}
